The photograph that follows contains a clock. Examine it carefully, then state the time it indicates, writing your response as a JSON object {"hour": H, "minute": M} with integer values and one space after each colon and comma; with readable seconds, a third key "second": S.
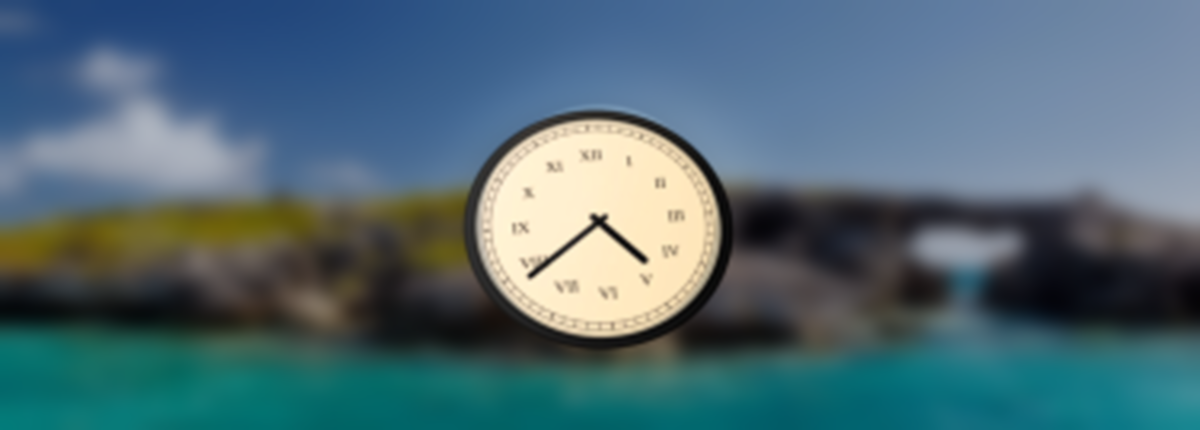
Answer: {"hour": 4, "minute": 39}
